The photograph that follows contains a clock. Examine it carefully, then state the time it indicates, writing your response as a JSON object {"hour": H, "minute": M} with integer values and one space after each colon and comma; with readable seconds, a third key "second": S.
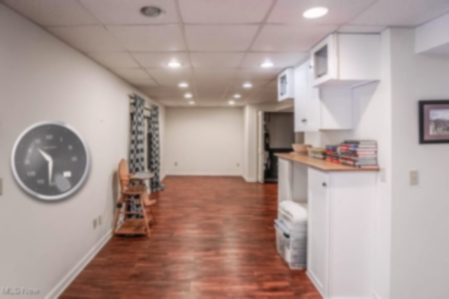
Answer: {"hour": 10, "minute": 31}
